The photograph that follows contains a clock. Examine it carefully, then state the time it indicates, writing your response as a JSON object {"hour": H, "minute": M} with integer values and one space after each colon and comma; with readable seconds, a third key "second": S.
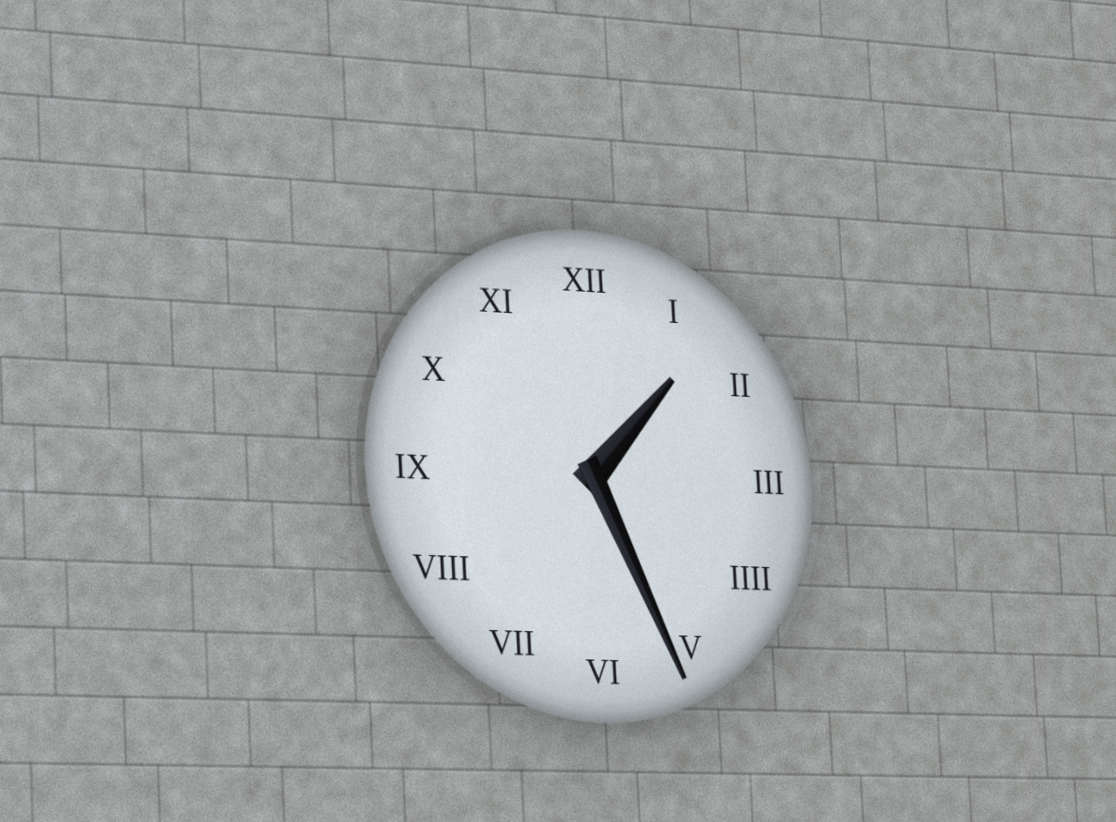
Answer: {"hour": 1, "minute": 26}
